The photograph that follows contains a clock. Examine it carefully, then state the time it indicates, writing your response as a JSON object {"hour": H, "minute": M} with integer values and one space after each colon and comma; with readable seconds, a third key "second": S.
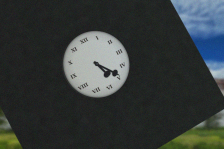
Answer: {"hour": 5, "minute": 24}
